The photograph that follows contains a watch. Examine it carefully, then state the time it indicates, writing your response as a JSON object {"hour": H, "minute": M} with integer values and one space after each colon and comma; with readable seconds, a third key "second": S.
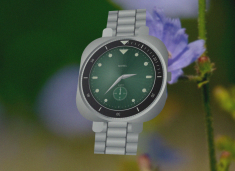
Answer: {"hour": 2, "minute": 37}
